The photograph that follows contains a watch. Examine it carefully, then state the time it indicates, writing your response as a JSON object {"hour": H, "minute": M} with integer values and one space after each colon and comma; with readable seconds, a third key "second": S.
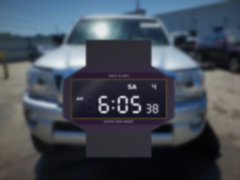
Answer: {"hour": 6, "minute": 5}
